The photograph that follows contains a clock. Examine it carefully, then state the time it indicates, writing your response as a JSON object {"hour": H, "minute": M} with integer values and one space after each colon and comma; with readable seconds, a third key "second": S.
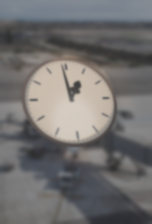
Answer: {"hour": 12, "minute": 59}
